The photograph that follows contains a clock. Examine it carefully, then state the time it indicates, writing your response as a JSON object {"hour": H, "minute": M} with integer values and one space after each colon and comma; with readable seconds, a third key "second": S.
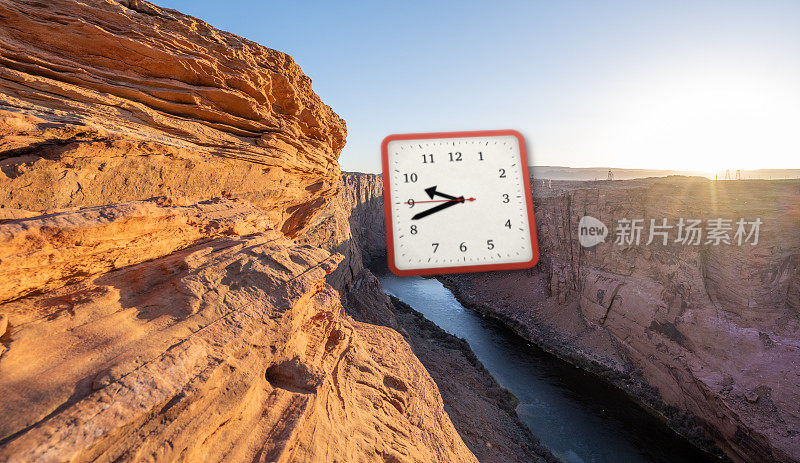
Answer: {"hour": 9, "minute": 41, "second": 45}
